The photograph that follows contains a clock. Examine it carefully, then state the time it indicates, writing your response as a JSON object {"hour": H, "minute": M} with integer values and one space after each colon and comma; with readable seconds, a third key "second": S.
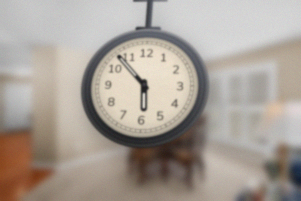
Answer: {"hour": 5, "minute": 53}
